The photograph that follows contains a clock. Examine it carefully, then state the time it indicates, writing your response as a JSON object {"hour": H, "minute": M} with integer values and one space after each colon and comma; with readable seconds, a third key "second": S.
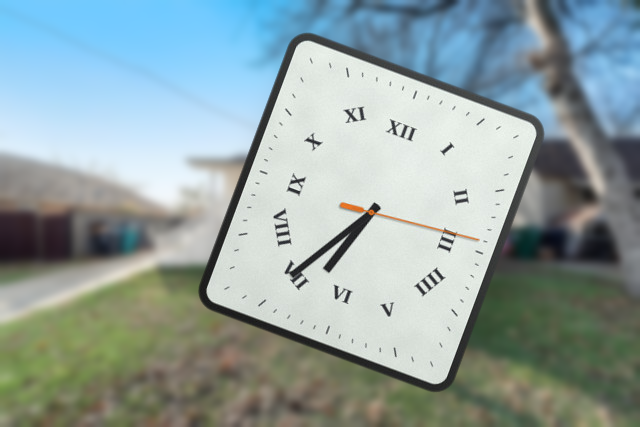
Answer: {"hour": 6, "minute": 35, "second": 14}
